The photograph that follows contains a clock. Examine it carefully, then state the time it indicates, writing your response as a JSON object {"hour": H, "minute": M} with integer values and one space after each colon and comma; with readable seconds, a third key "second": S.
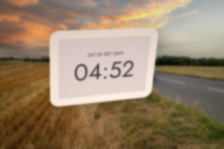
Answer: {"hour": 4, "minute": 52}
